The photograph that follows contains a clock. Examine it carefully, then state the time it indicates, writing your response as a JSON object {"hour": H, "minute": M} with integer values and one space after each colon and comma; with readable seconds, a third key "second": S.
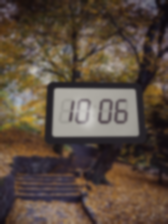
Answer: {"hour": 10, "minute": 6}
